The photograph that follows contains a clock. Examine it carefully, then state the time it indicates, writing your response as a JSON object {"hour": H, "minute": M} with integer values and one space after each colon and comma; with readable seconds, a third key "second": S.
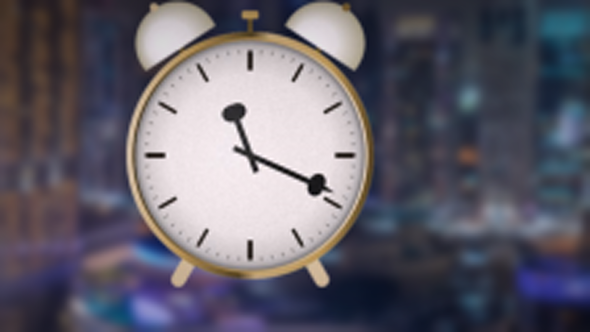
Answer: {"hour": 11, "minute": 19}
